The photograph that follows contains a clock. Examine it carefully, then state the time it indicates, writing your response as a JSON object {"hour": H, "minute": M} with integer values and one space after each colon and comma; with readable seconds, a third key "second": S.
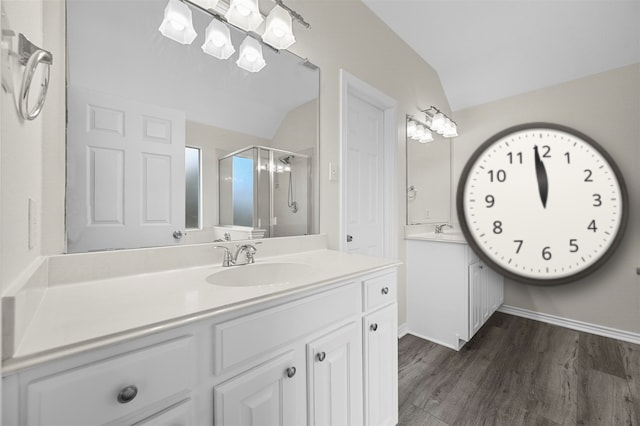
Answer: {"hour": 11, "minute": 59}
